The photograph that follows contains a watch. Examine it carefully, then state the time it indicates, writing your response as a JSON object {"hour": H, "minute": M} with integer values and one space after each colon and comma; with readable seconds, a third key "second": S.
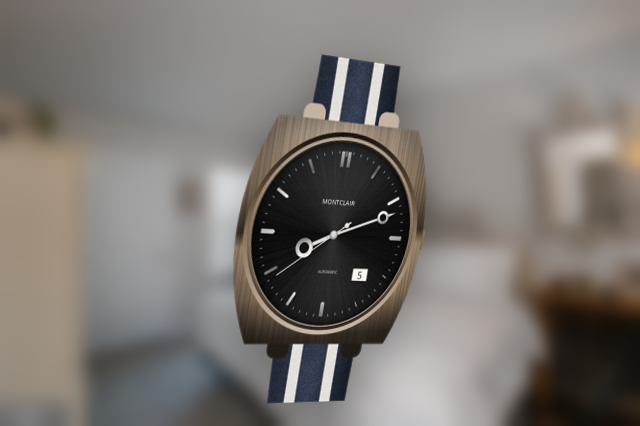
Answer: {"hour": 8, "minute": 11, "second": 39}
